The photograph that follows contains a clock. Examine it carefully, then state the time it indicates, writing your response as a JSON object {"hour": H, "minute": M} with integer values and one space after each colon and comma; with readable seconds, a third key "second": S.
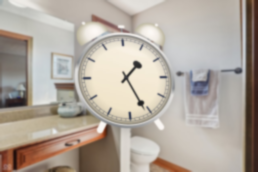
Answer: {"hour": 1, "minute": 26}
